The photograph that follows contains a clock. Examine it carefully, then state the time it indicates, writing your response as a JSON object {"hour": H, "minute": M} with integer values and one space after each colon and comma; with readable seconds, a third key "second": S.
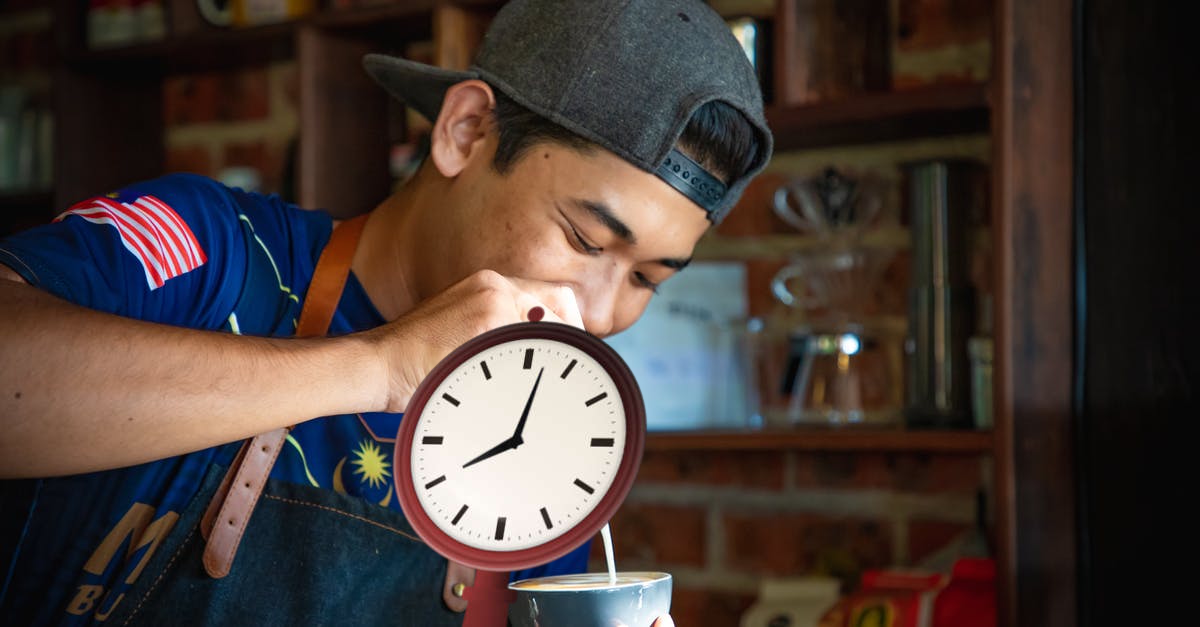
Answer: {"hour": 8, "minute": 2}
